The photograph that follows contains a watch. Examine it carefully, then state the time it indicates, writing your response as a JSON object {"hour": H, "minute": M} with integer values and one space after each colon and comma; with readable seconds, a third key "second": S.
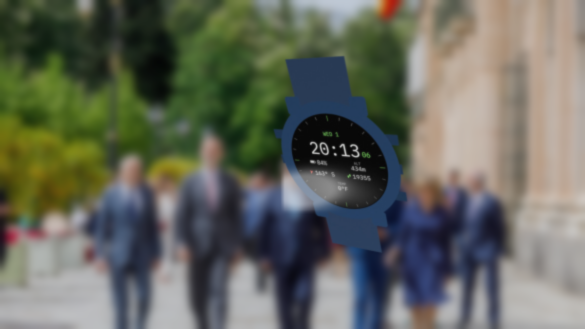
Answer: {"hour": 20, "minute": 13}
